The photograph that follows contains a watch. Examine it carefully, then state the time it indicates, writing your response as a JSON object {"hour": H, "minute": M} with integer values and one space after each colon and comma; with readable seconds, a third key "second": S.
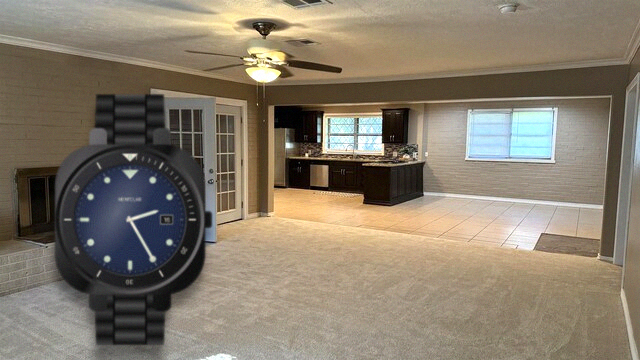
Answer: {"hour": 2, "minute": 25}
